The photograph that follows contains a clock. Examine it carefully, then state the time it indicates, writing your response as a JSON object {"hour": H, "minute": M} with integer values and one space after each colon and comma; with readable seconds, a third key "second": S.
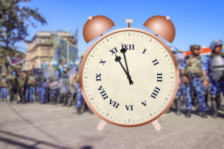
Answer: {"hour": 10, "minute": 58}
